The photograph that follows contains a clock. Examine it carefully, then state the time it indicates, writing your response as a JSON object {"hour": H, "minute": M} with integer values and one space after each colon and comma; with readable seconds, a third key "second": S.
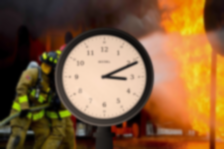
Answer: {"hour": 3, "minute": 11}
